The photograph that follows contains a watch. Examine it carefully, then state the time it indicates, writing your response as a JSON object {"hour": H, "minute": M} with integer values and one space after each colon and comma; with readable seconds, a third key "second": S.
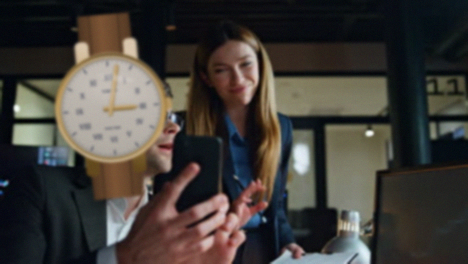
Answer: {"hour": 3, "minute": 2}
